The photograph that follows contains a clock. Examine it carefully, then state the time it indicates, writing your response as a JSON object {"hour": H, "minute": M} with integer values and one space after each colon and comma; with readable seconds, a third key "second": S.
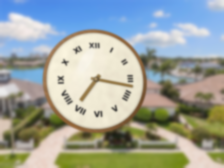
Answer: {"hour": 7, "minute": 17}
